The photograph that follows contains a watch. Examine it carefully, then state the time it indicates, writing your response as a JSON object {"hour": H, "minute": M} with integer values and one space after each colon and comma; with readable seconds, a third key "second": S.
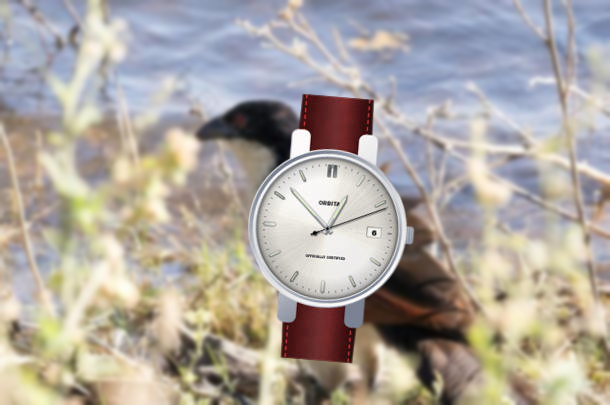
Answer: {"hour": 12, "minute": 52, "second": 11}
